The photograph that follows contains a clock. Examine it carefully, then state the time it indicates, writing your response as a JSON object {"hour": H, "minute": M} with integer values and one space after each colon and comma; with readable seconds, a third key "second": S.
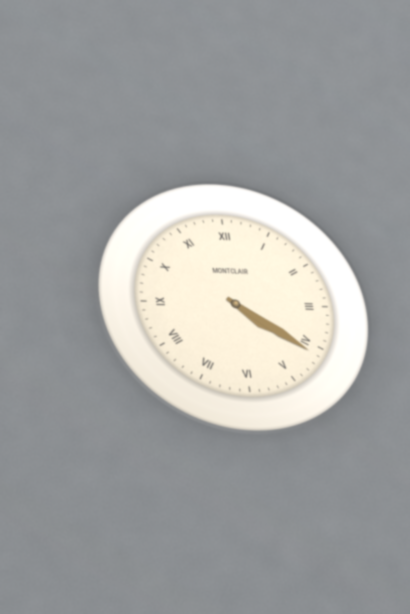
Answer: {"hour": 4, "minute": 21}
